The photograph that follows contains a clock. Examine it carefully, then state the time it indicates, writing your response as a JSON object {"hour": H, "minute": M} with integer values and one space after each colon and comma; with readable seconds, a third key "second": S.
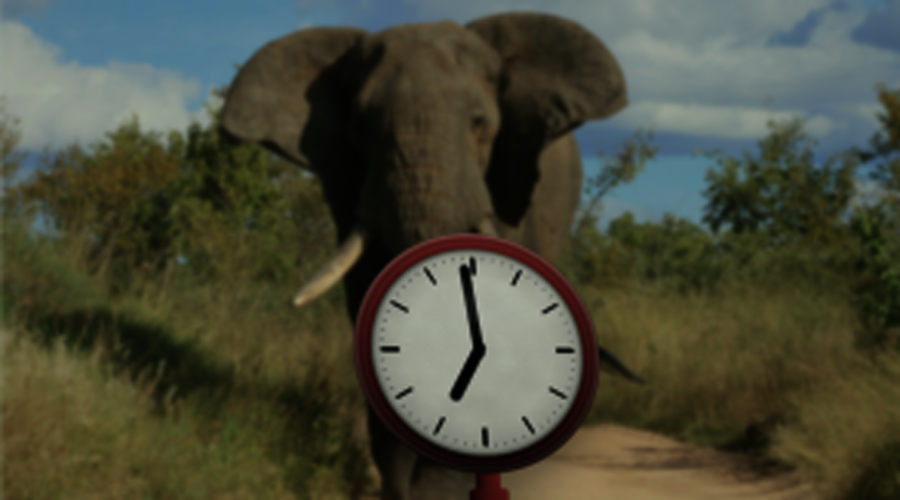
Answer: {"hour": 6, "minute": 59}
